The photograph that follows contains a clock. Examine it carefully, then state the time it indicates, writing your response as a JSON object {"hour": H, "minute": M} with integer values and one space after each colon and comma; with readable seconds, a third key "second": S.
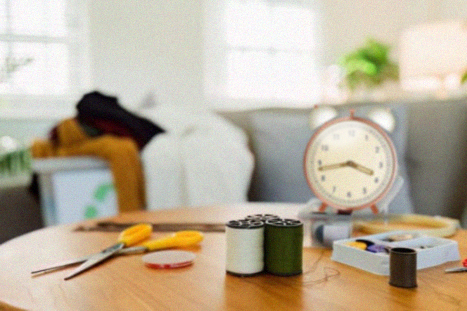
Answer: {"hour": 3, "minute": 43}
